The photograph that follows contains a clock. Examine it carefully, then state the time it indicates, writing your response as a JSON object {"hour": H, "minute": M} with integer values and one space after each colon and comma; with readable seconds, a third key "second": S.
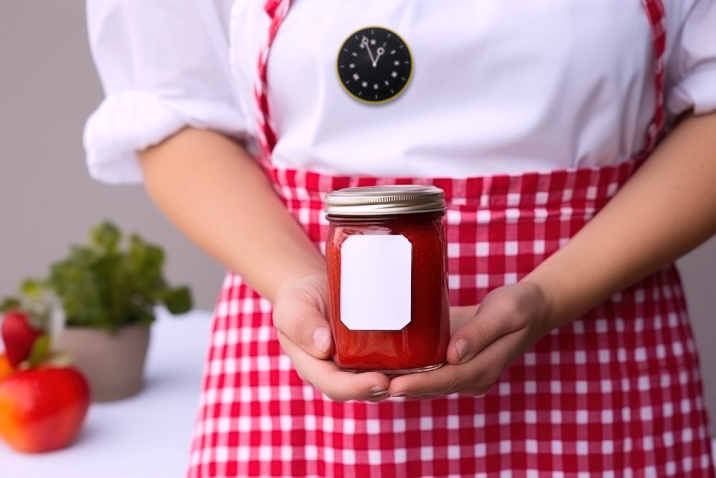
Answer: {"hour": 12, "minute": 57}
